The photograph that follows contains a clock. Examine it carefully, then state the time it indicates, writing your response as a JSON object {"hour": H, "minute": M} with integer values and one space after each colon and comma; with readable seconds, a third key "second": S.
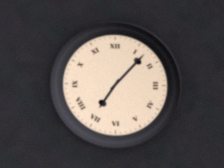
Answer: {"hour": 7, "minute": 7}
